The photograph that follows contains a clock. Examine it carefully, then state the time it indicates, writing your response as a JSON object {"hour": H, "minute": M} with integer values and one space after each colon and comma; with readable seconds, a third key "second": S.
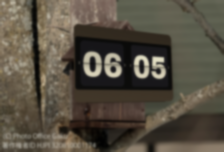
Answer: {"hour": 6, "minute": 5}
